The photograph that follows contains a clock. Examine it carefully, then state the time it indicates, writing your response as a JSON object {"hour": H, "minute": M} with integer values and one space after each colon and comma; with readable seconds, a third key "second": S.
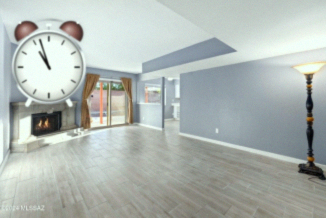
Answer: {"hour": 10, "minute": 57}
